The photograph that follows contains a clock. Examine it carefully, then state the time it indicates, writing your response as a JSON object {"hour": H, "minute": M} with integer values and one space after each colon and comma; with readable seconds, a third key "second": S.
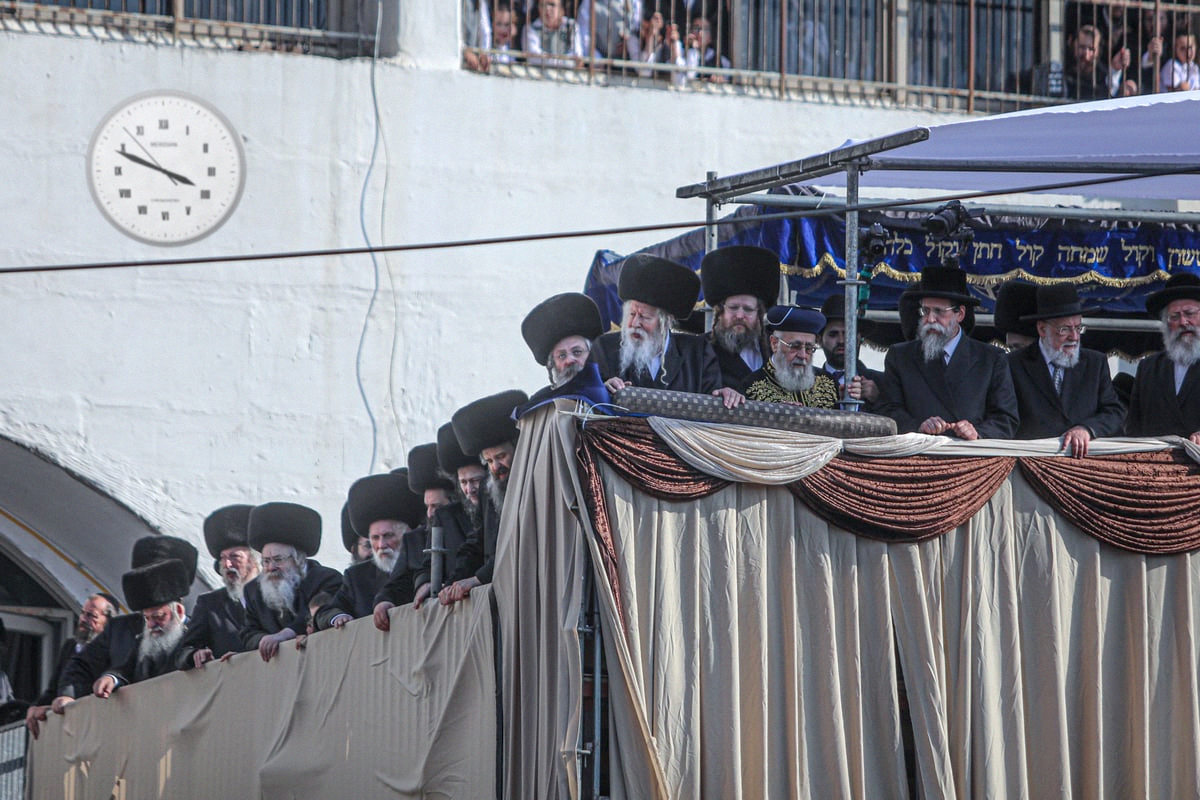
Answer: {"hour": 3, "minute": 48, "second": 53}
